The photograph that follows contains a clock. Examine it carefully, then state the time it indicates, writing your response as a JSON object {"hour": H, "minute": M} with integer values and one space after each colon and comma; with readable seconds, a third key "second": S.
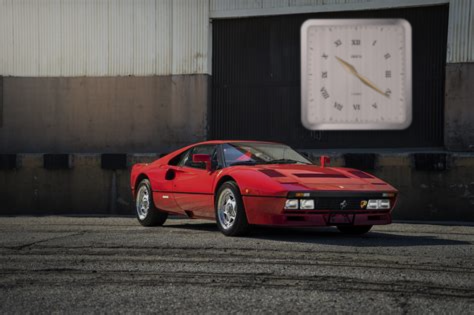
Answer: {"hour": 10, "minute": 21}
